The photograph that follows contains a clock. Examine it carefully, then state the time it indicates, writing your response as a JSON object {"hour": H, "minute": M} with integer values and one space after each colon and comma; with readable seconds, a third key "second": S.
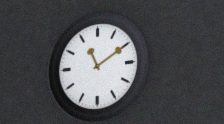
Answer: {"hour": 11, "minute": 10}
